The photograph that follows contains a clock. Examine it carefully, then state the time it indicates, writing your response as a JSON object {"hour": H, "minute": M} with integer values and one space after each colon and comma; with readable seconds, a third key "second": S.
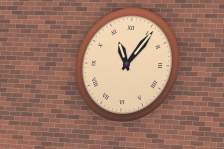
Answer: {"hour": 11, "minute": 6}
